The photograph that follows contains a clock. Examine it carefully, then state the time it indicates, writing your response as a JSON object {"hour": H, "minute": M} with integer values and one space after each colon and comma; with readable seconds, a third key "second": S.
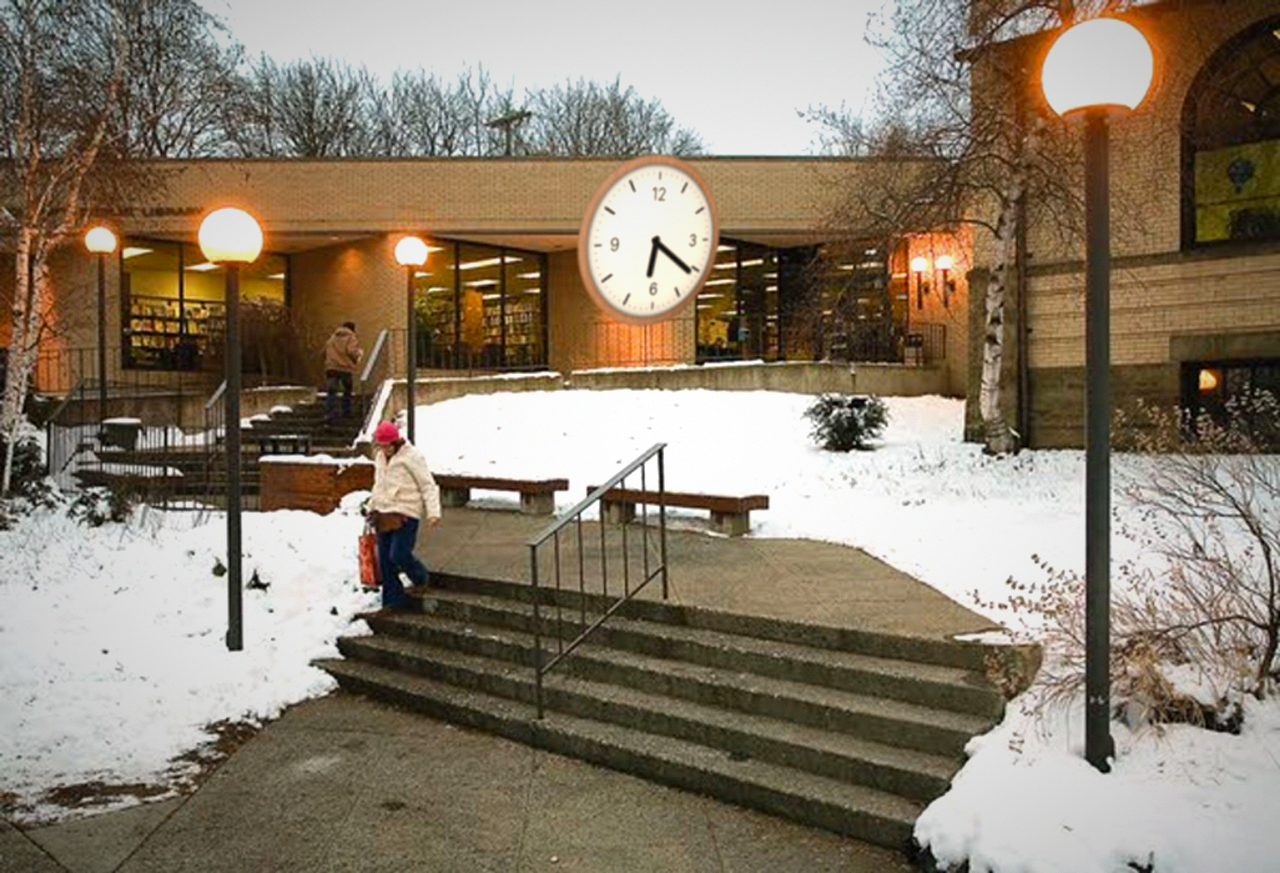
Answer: {"hour": 6, "minute": 21}
